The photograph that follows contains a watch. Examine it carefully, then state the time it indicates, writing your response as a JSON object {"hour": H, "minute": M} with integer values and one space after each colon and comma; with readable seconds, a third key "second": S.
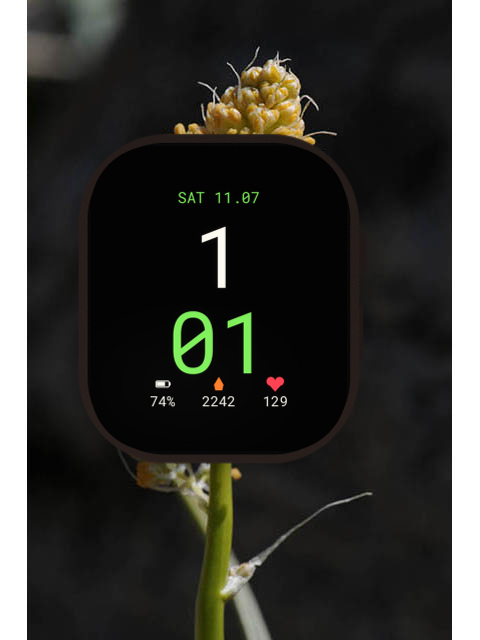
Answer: {"hour": 1, "minute": 1}
